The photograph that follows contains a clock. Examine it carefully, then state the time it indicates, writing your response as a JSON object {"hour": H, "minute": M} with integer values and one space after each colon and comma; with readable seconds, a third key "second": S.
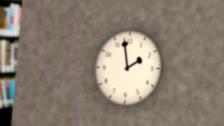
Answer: {"hour": 1, "minute": 58}
